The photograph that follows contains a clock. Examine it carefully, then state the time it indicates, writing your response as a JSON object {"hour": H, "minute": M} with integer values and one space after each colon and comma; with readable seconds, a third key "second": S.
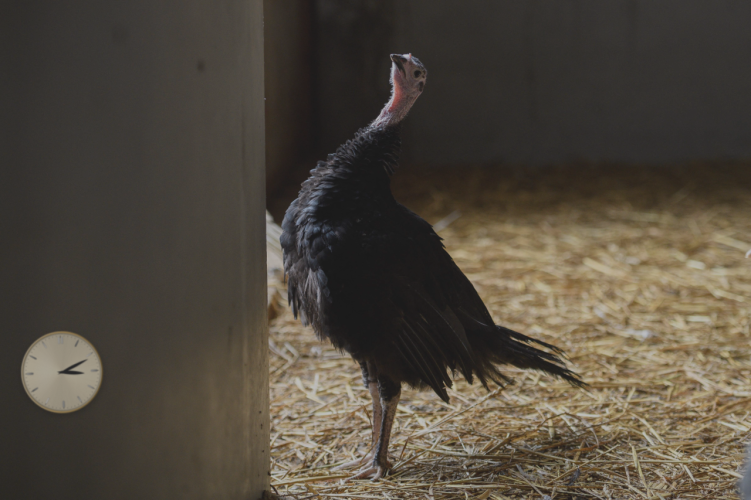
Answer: {"hour": 3, "minute": 11}
